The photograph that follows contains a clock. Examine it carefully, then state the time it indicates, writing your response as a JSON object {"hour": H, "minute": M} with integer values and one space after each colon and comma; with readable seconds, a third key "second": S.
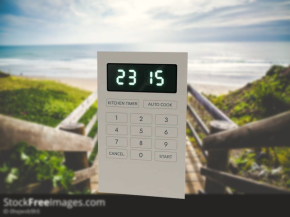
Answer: {"hour": 23, "minute": 15}
